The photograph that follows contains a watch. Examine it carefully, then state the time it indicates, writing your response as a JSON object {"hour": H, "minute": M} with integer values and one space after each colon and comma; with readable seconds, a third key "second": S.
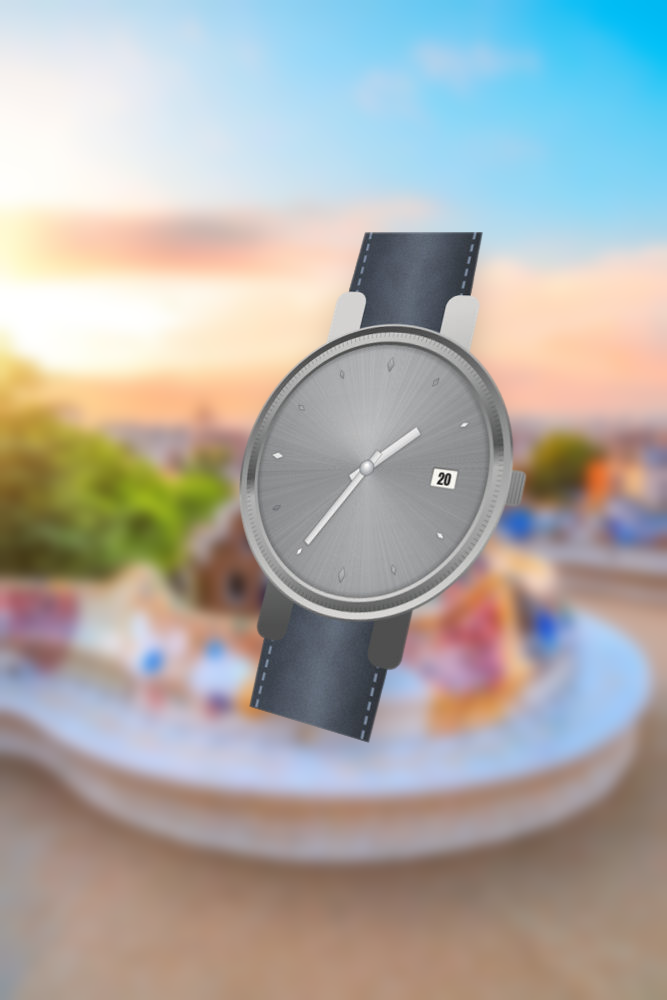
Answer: {"hour": 1, "minute": 35}
